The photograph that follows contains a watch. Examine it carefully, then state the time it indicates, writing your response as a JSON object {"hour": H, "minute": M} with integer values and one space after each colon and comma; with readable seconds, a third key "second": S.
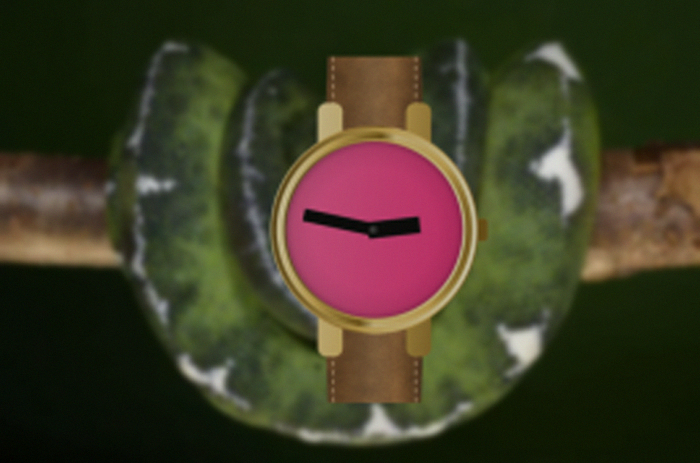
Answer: {"hour": 2, "minute": 47}
